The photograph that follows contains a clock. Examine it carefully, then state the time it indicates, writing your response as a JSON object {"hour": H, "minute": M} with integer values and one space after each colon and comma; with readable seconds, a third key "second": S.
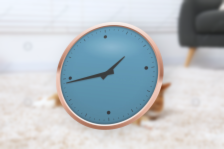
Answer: {"hour": 1, "minute": 44}
